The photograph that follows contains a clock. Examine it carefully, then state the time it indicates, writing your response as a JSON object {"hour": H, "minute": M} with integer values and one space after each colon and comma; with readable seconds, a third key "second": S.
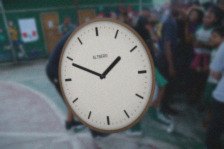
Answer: {"hour": 1, "minute": 49}
